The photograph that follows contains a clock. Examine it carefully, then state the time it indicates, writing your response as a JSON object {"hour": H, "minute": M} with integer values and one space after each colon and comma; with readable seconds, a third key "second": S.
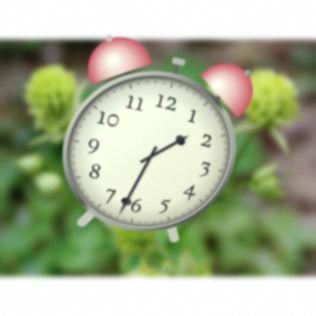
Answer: {"hour": 1, "minute": 32}
